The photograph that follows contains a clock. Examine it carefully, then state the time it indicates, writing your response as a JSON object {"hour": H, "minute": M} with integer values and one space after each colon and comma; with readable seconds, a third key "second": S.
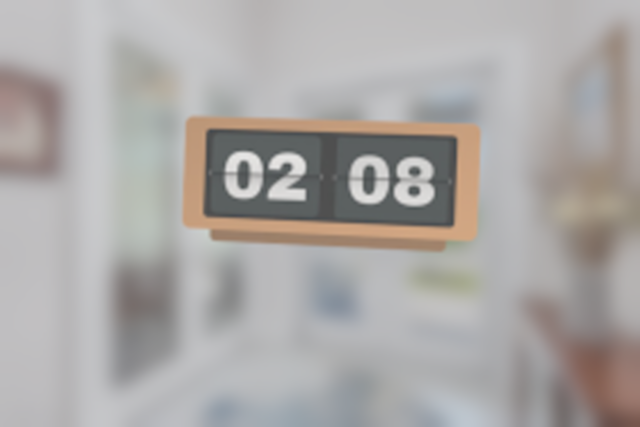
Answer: {"hour": 2, "minute": 8}
